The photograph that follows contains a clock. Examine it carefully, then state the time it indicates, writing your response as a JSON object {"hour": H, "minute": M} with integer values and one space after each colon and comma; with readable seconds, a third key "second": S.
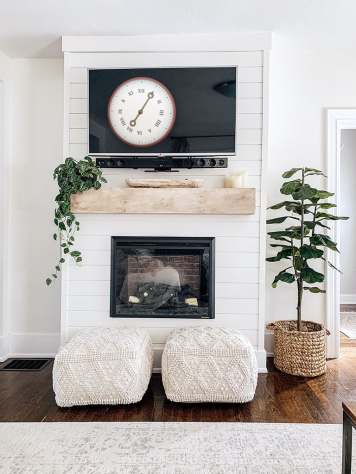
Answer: {"hour": 7, "minute": 5}
